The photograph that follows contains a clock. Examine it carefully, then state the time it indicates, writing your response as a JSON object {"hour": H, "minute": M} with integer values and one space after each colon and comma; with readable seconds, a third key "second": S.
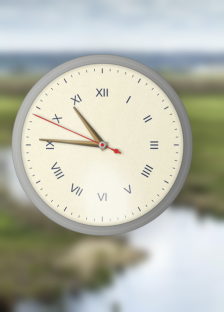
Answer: {"hour": 10, "minute": 45, "second": 49}
